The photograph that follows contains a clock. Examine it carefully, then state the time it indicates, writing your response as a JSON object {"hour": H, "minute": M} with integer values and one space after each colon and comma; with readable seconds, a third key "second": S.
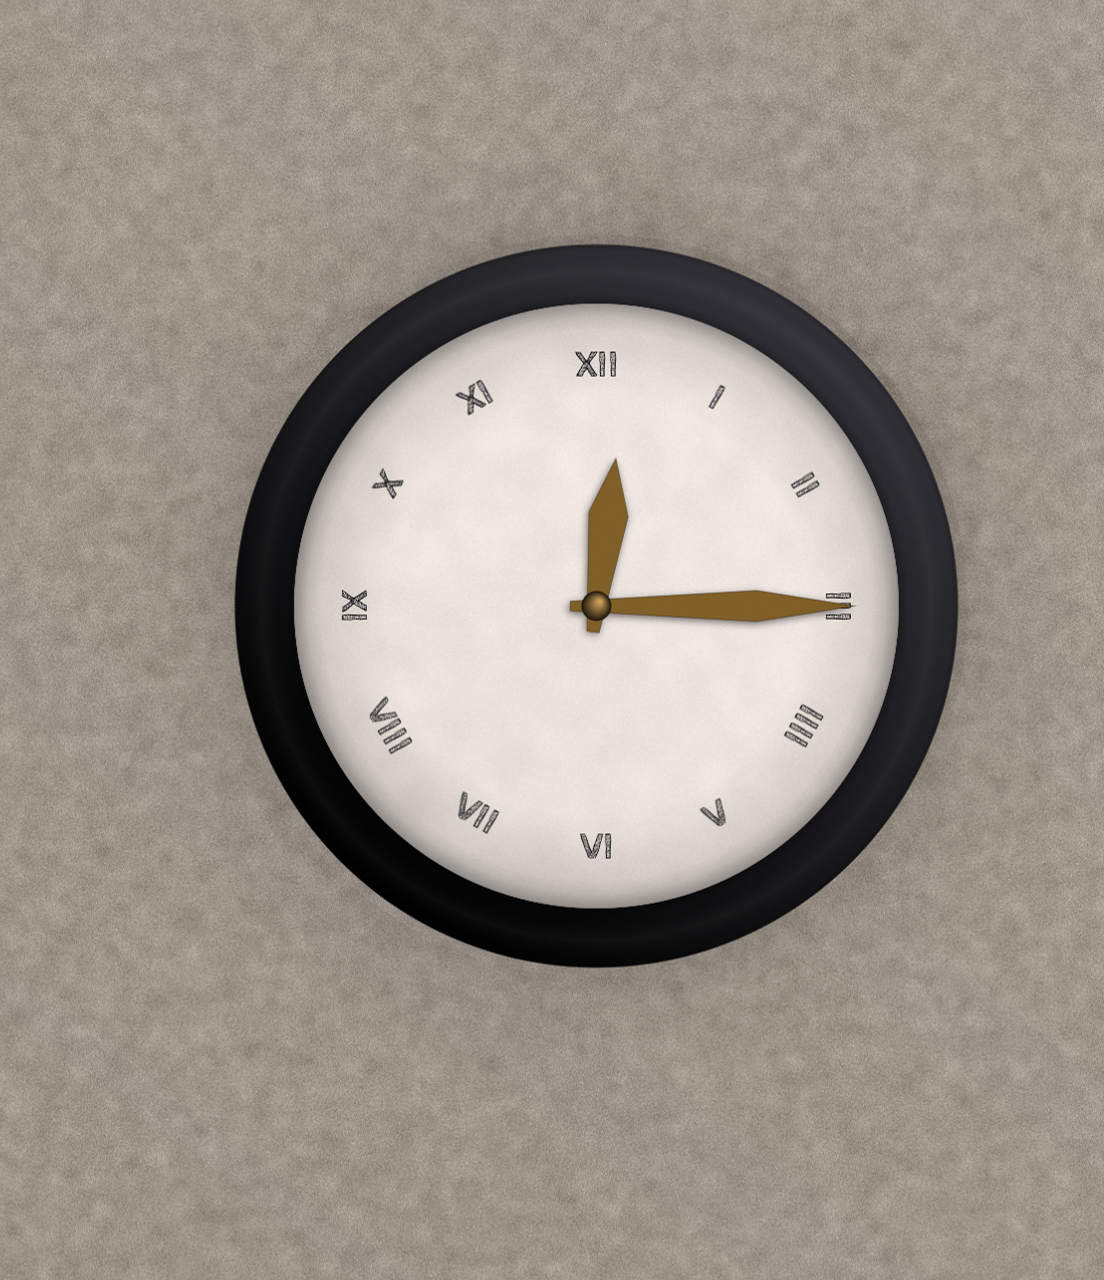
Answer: {"hour": 12, "minute": 15}
